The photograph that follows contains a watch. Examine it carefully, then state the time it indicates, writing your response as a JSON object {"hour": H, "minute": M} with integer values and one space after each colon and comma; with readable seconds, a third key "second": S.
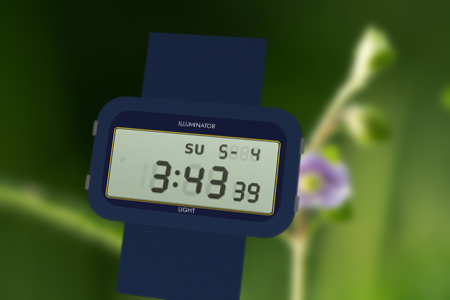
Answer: {"hour": 3, "minute": 43, "second": 39}
